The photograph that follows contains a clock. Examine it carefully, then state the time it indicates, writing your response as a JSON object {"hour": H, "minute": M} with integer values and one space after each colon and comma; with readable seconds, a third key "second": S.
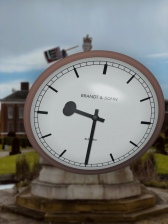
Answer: {"hour": 9, "minute": 30}
